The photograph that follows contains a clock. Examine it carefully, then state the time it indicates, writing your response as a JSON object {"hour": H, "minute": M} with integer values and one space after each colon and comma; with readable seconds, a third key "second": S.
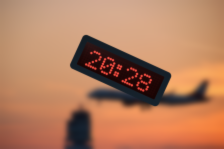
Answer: {"hour": 20, "minute": 28}
